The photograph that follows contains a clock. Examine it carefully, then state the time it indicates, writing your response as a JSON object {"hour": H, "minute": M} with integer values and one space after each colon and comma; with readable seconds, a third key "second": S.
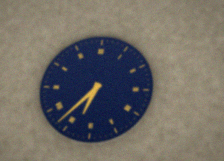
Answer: {"hour": 6, "minute": 37}
